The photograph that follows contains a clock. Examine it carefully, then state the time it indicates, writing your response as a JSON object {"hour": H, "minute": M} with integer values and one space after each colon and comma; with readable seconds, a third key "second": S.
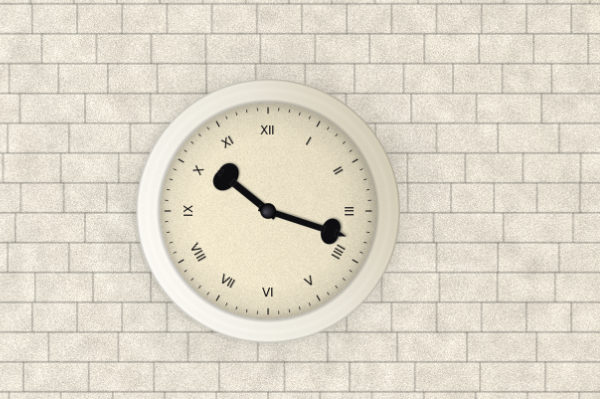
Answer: {"hour": 10, "minute": 18}
